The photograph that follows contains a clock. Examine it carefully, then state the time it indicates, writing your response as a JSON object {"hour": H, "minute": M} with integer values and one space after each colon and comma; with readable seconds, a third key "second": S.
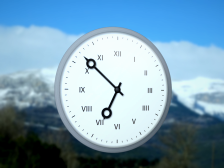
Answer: {"hour": 6, "minute": 52}
